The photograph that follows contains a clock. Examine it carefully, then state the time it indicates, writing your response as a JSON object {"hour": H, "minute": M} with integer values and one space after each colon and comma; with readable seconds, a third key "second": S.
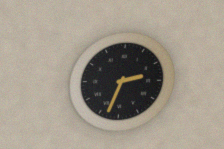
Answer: {"hour": 2, "minute": 33}
